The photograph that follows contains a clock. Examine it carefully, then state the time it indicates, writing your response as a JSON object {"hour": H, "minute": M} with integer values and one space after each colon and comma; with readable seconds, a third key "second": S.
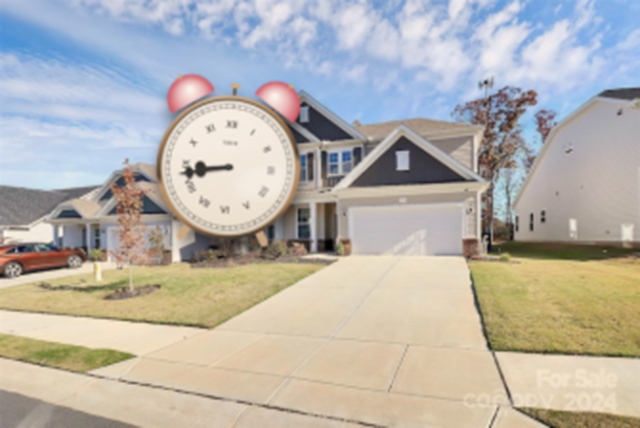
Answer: {"hour": 8, "minute": 43}
